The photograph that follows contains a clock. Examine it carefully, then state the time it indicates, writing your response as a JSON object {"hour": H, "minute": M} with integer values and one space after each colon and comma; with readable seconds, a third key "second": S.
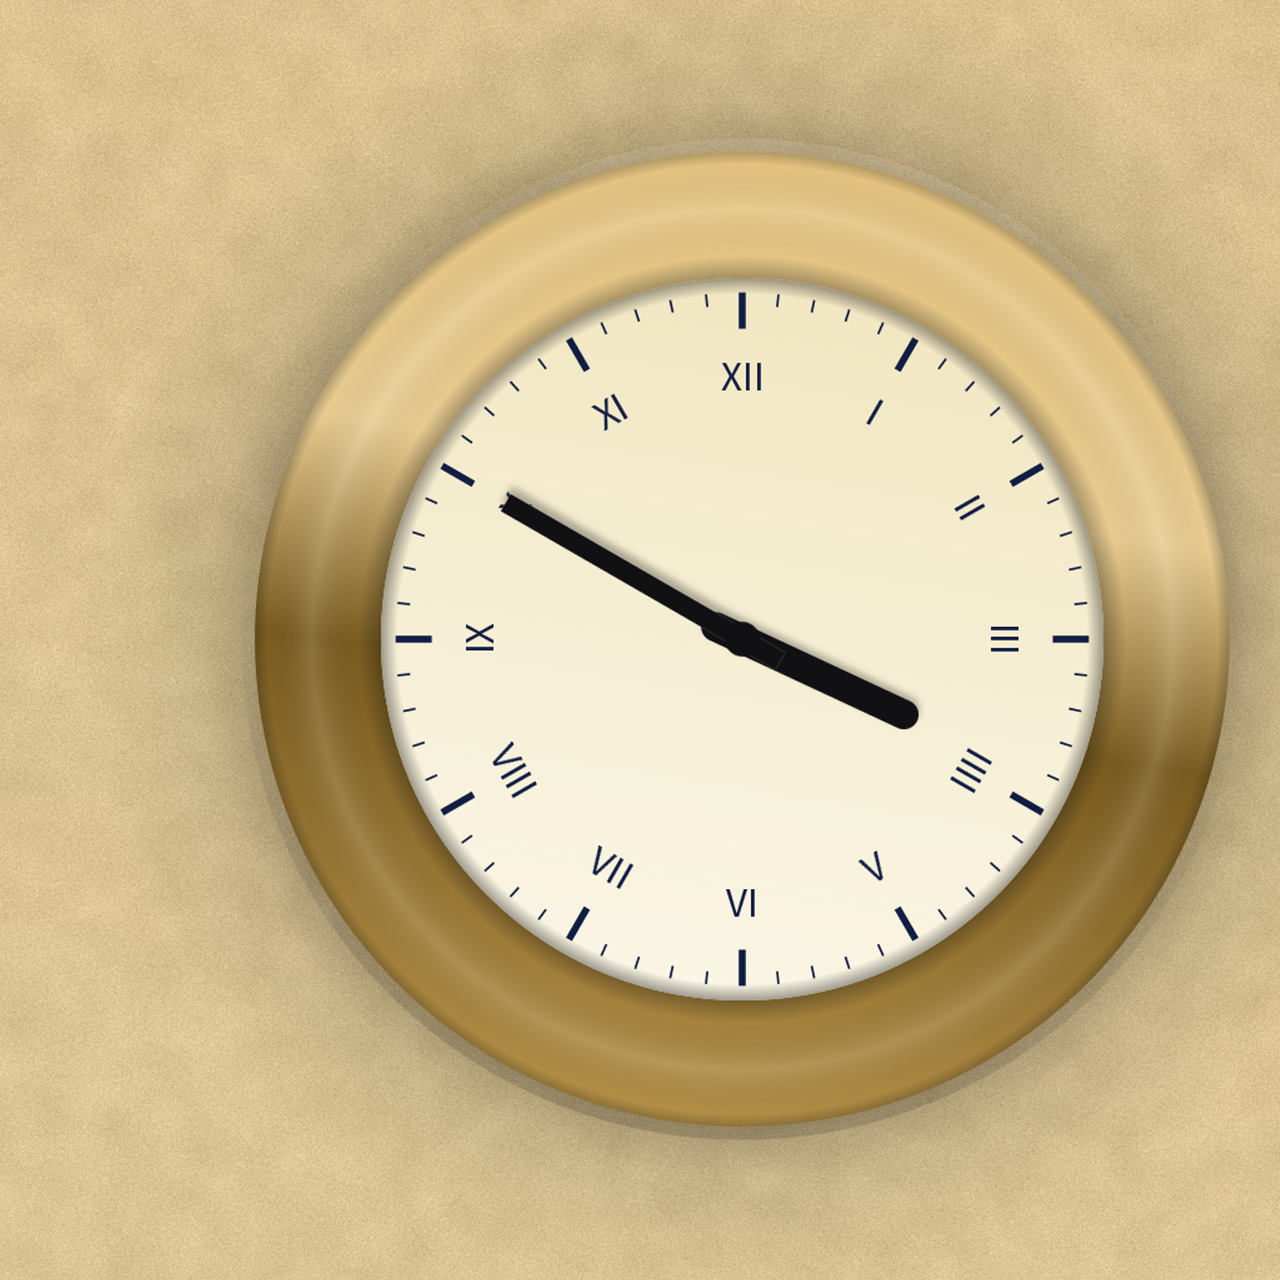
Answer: {"hour": 3, "minute": 50}
